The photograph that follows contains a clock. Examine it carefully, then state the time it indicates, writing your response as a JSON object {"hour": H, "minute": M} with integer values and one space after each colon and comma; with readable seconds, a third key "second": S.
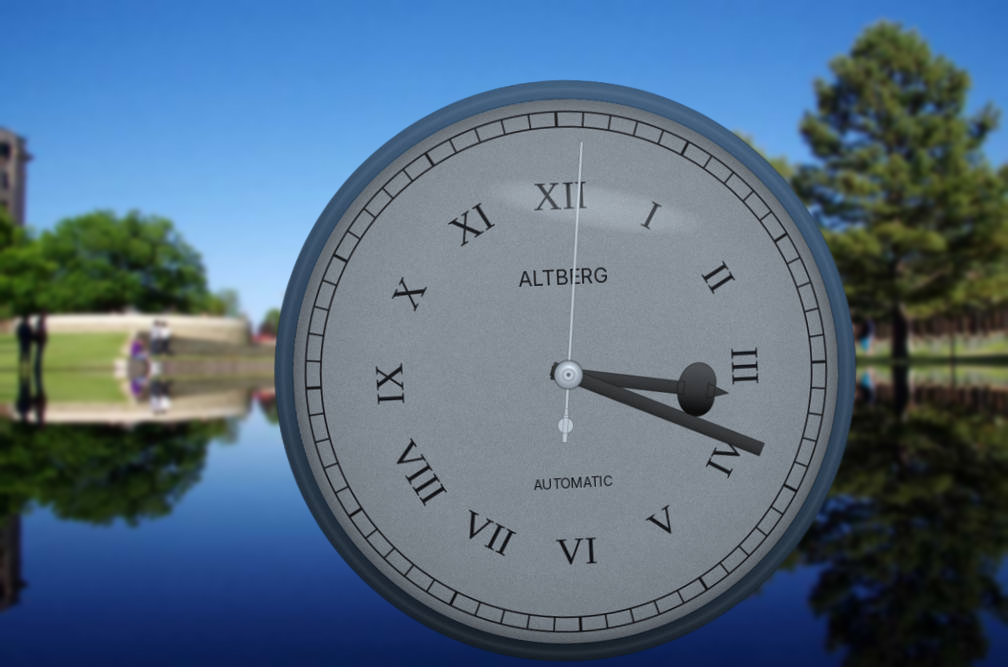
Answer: {"hour": 3, "minute": 19, "second": 1}
